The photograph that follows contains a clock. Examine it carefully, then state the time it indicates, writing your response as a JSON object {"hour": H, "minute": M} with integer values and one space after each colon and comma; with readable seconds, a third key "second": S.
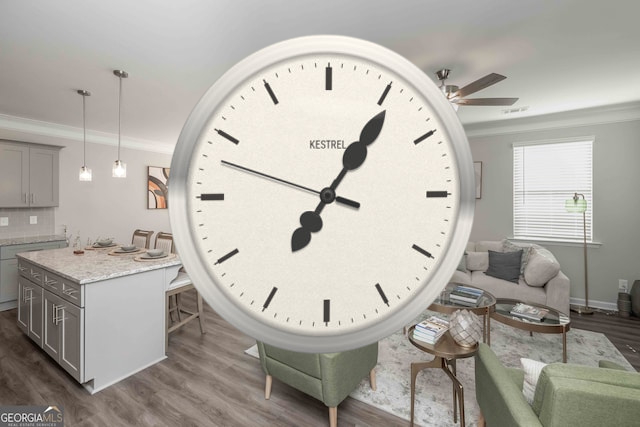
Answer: {"hour": 7, "minute": 5, "second": 48}
